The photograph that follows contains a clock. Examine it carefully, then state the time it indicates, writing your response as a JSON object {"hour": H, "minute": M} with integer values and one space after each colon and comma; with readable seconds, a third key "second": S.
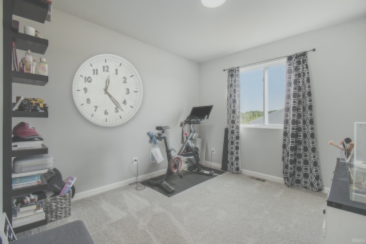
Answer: {"hour": 12, "minute": 23}
